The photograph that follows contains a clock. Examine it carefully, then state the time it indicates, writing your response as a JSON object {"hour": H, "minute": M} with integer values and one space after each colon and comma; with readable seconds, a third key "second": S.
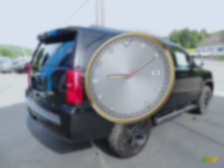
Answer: {"hour": 9, "minute": 10}
